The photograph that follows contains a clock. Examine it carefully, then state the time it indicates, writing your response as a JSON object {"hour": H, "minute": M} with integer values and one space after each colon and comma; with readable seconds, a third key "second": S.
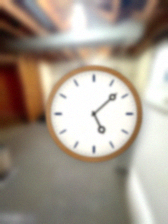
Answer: {"hour": 5, "minute": 8}
